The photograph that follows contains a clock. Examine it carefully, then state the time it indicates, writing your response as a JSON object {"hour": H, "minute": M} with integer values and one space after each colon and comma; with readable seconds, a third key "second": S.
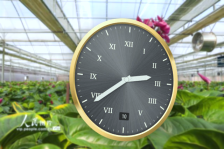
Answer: {"hour": 2, "minute": 39}
